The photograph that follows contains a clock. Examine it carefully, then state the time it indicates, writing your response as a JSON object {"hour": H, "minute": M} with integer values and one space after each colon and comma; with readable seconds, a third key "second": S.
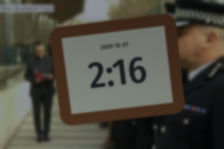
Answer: {"hour": 2, "minute": 16}
